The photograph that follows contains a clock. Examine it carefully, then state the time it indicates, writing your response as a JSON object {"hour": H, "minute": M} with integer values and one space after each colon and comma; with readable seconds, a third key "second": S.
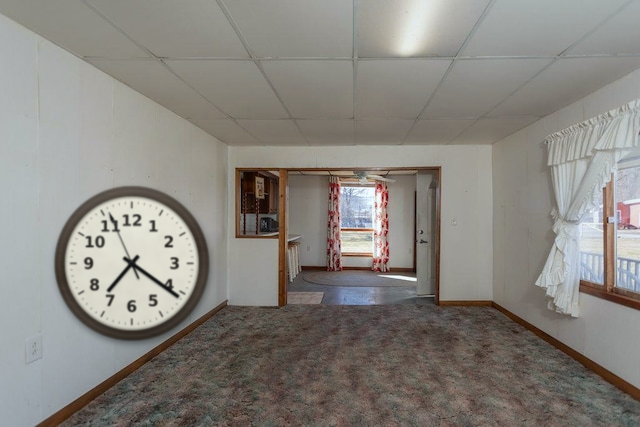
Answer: {"hour": 7, "minute": 20, "second": 56}
